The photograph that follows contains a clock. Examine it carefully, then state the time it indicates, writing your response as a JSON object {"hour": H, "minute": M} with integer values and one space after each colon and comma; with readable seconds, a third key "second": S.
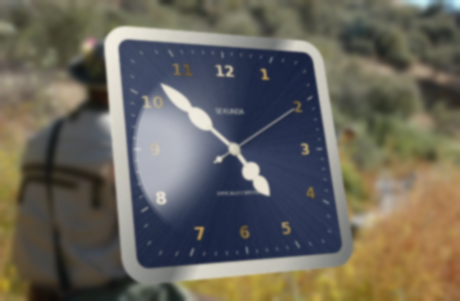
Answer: {"hour": 4, "minute": 52, "second": 10}
